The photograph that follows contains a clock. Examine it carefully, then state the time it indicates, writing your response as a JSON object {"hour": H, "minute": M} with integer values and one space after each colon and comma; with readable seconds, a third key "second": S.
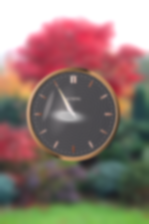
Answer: {"hour": 10, "minute": 55}
